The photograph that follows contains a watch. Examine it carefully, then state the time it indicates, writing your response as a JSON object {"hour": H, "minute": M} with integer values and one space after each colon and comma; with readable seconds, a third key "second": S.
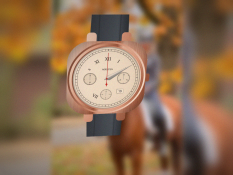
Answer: {"hour": 2, "minute": 10}
